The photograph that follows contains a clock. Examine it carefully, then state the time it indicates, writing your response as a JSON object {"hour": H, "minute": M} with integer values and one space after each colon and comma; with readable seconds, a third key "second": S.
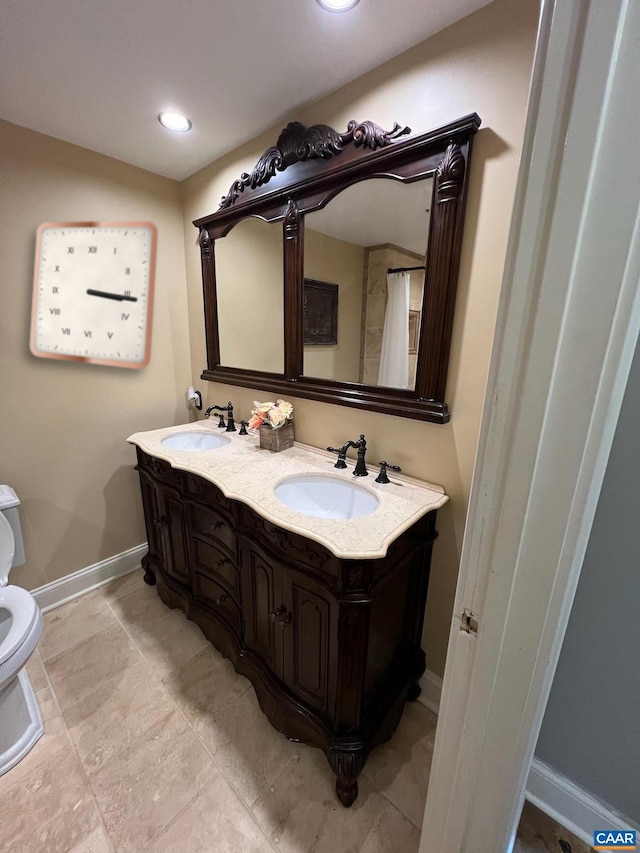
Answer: {"hour": 3, "minute": 16}
